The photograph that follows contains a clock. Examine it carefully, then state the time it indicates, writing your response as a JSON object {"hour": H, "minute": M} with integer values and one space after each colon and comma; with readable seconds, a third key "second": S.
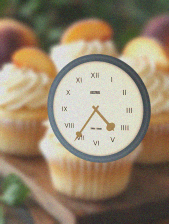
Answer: {"hour": 4, "minute": 36}
